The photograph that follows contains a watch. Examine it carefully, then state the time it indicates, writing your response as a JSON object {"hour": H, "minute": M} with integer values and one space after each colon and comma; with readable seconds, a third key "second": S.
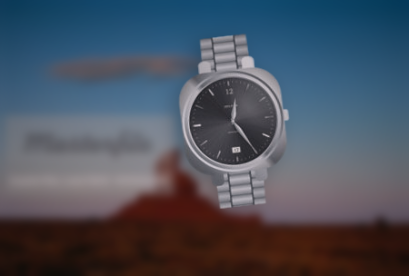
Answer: {"hour": 12, "minute": 25}
